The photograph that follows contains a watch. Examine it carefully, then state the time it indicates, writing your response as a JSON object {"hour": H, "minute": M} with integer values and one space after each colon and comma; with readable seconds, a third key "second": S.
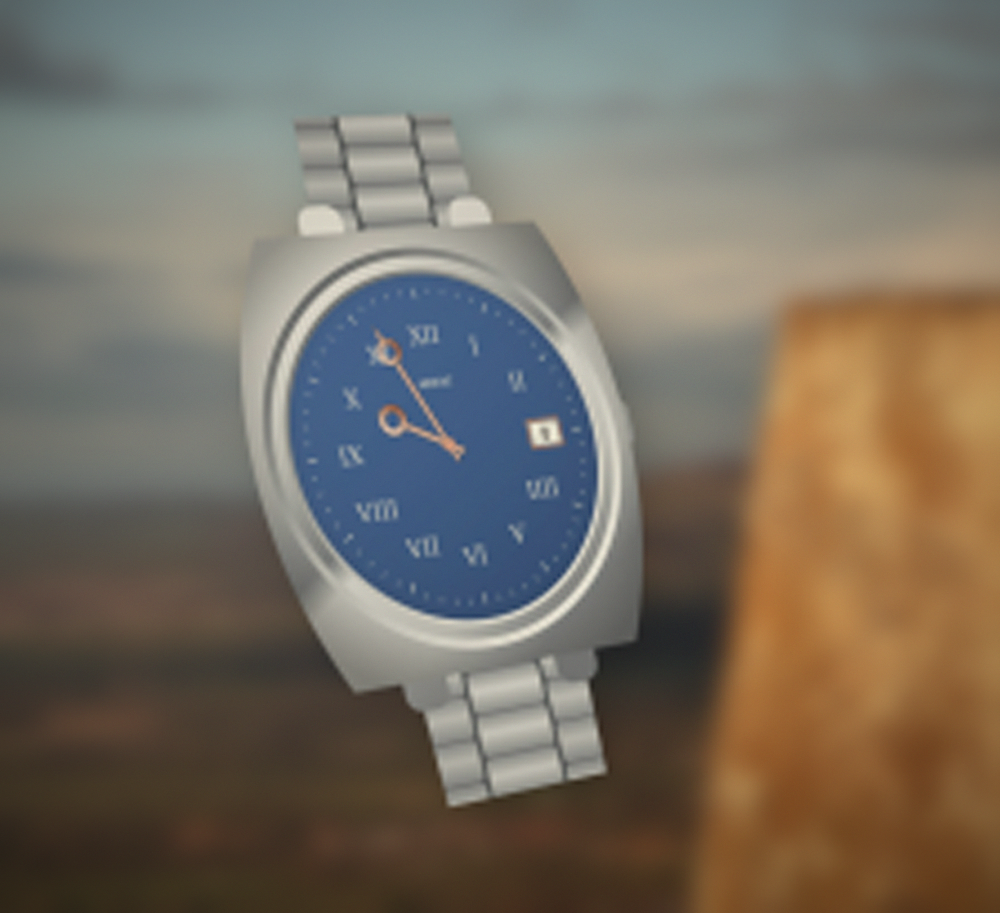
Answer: {"hour": 9, "minute": 56}
